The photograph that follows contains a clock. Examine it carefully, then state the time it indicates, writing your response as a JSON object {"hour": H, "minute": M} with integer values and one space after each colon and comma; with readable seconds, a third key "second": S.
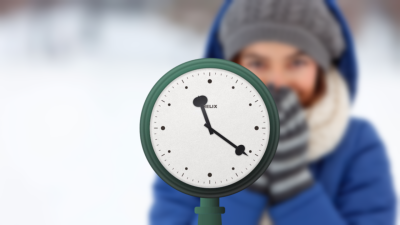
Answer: {"hour": 11, "minute": 21}
